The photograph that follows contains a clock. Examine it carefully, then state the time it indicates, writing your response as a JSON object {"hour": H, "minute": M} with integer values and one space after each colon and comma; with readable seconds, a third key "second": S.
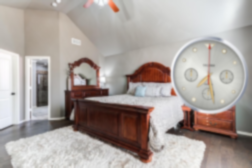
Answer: {"hour": 7, "minute": 28}
